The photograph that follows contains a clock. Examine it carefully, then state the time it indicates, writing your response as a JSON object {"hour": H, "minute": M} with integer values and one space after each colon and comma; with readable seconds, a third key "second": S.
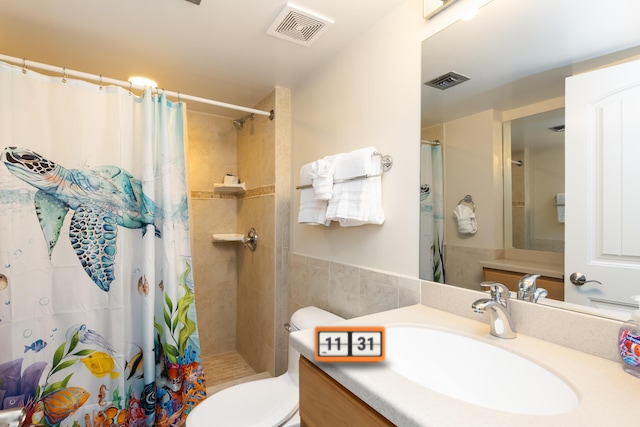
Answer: {"hour": 11, "minute": 31}
